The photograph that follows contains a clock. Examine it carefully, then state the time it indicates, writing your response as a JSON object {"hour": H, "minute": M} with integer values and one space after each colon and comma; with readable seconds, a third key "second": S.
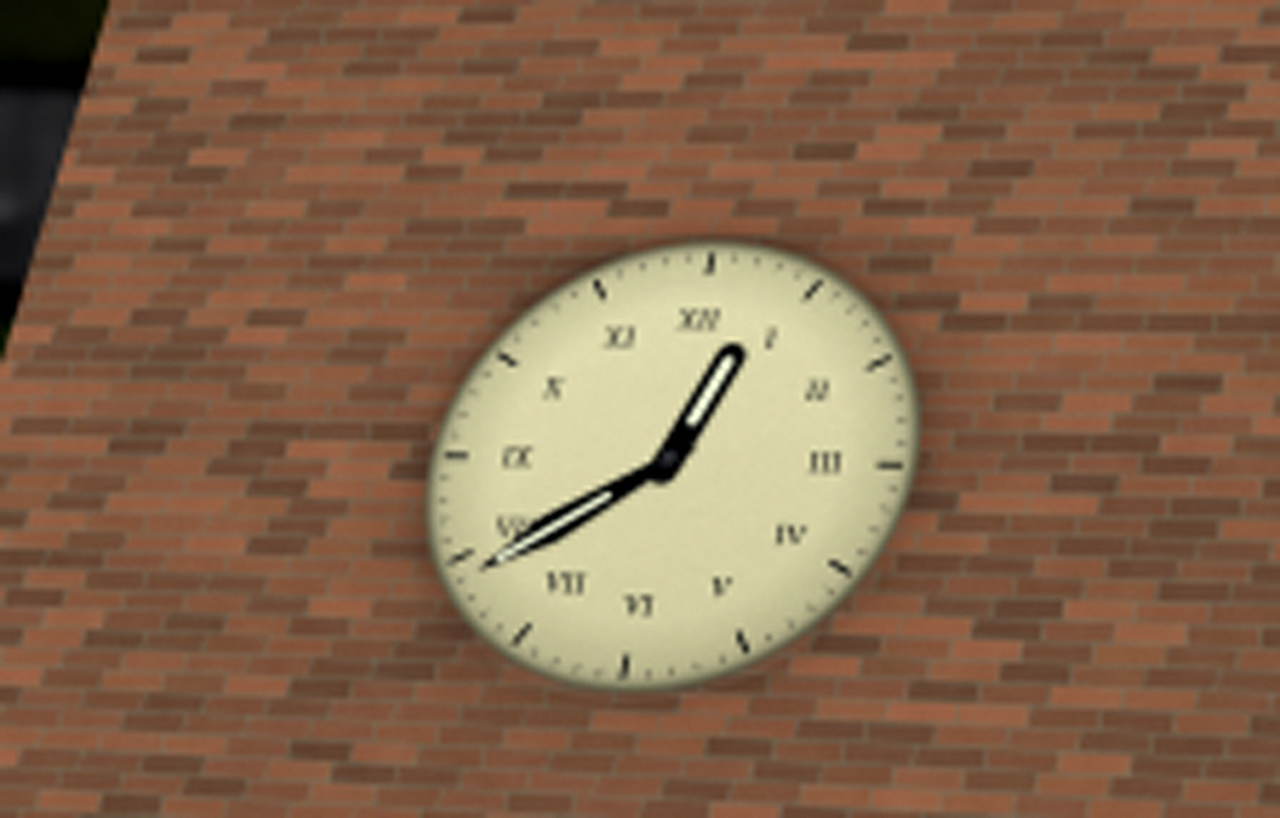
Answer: {"hour": 12, "minute": 39}
